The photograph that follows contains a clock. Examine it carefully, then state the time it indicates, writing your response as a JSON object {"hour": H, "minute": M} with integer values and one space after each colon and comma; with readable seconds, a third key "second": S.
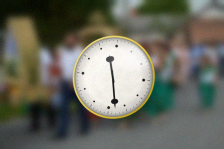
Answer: {"hour": 11, "minute": 28}
